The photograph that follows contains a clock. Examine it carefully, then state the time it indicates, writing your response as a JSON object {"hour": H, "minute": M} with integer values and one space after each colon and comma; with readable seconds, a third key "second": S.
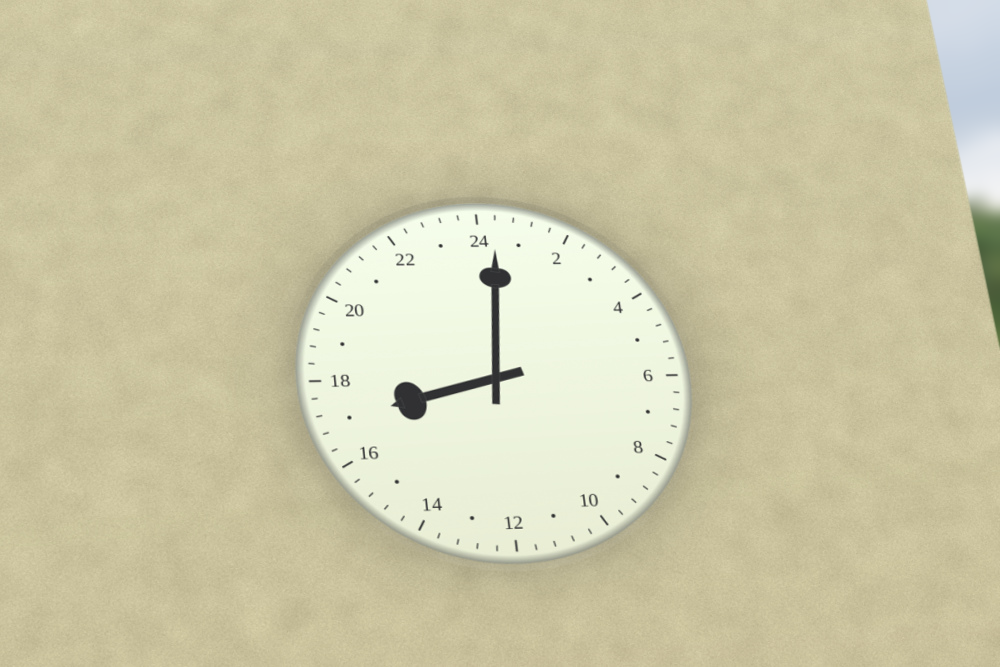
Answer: {"hour": 17, "minute": 1}
